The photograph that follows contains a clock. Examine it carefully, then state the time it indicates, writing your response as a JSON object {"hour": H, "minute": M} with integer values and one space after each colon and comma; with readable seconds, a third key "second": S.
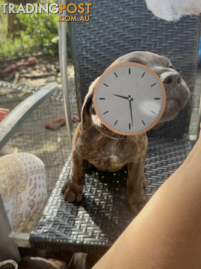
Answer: {"hour": 9, "minute": 29}
